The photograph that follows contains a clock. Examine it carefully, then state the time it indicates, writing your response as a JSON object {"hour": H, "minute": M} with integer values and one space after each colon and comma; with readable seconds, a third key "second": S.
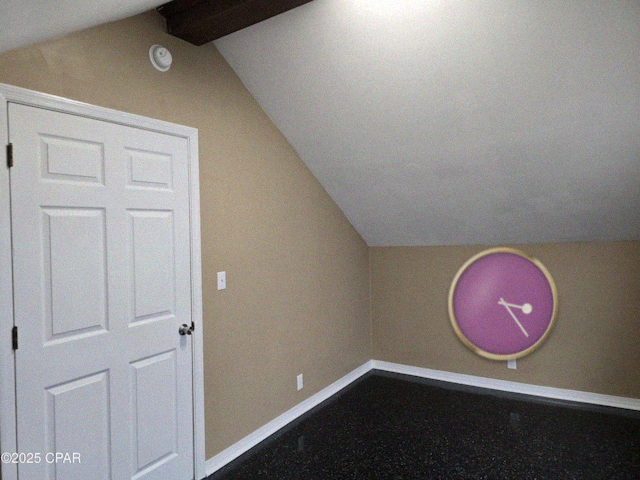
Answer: {"hour": 3, "minute": 24}
